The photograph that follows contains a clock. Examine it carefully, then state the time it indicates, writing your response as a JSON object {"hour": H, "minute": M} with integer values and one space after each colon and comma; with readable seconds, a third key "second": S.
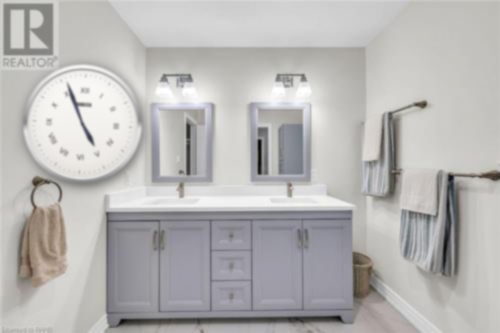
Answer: {"hour": 4, "minute": 56}
